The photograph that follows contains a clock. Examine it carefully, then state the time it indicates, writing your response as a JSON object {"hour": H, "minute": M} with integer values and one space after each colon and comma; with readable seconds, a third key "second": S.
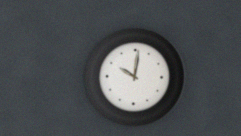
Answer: {"hour": 10, "minute": 1}
